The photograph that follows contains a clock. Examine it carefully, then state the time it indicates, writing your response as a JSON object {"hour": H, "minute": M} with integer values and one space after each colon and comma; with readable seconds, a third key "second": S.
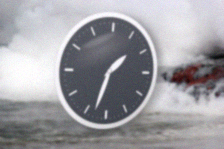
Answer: {"hour": 1, "minute": 33}
